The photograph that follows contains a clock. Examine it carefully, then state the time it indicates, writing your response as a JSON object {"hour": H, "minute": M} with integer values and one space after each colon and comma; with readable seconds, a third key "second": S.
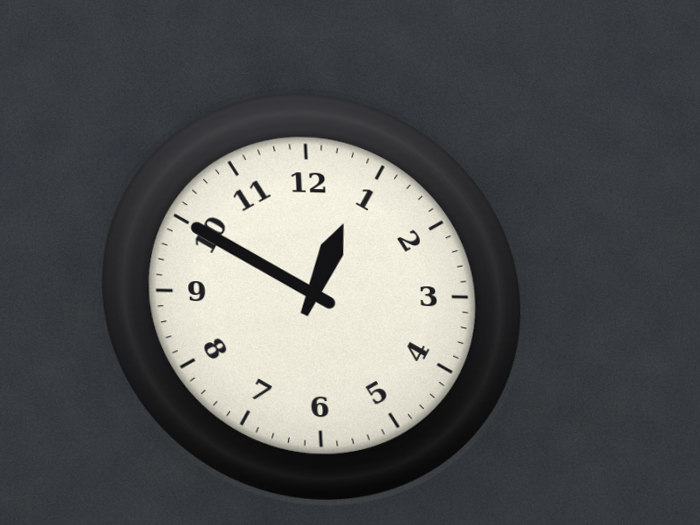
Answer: {"hour": 12, "minute": 50}
